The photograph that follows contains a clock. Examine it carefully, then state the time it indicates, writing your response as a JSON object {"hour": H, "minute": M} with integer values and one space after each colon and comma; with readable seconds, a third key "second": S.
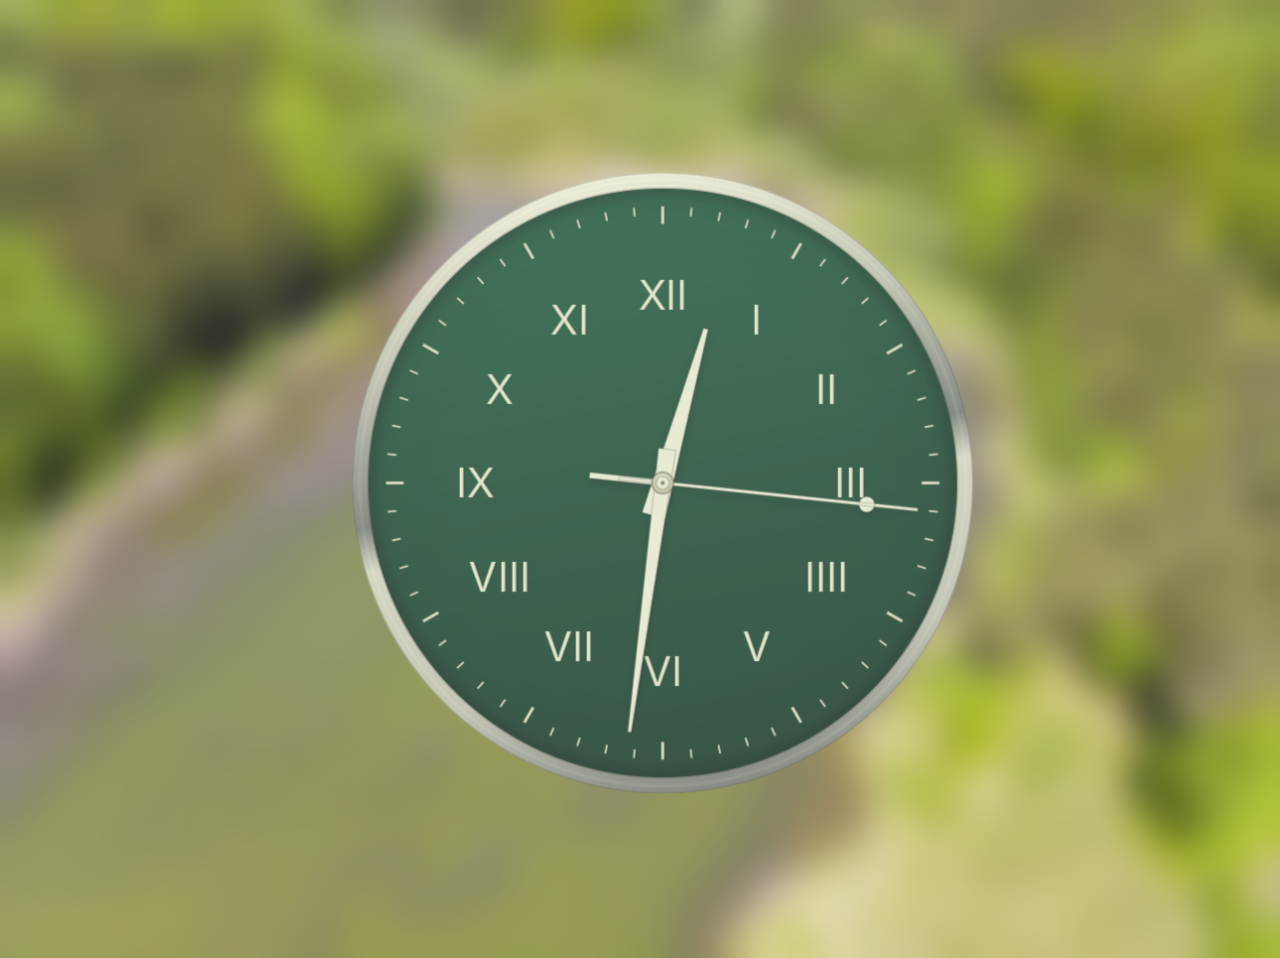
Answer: {"hour": 12, "minute": 31, "second": 16}
